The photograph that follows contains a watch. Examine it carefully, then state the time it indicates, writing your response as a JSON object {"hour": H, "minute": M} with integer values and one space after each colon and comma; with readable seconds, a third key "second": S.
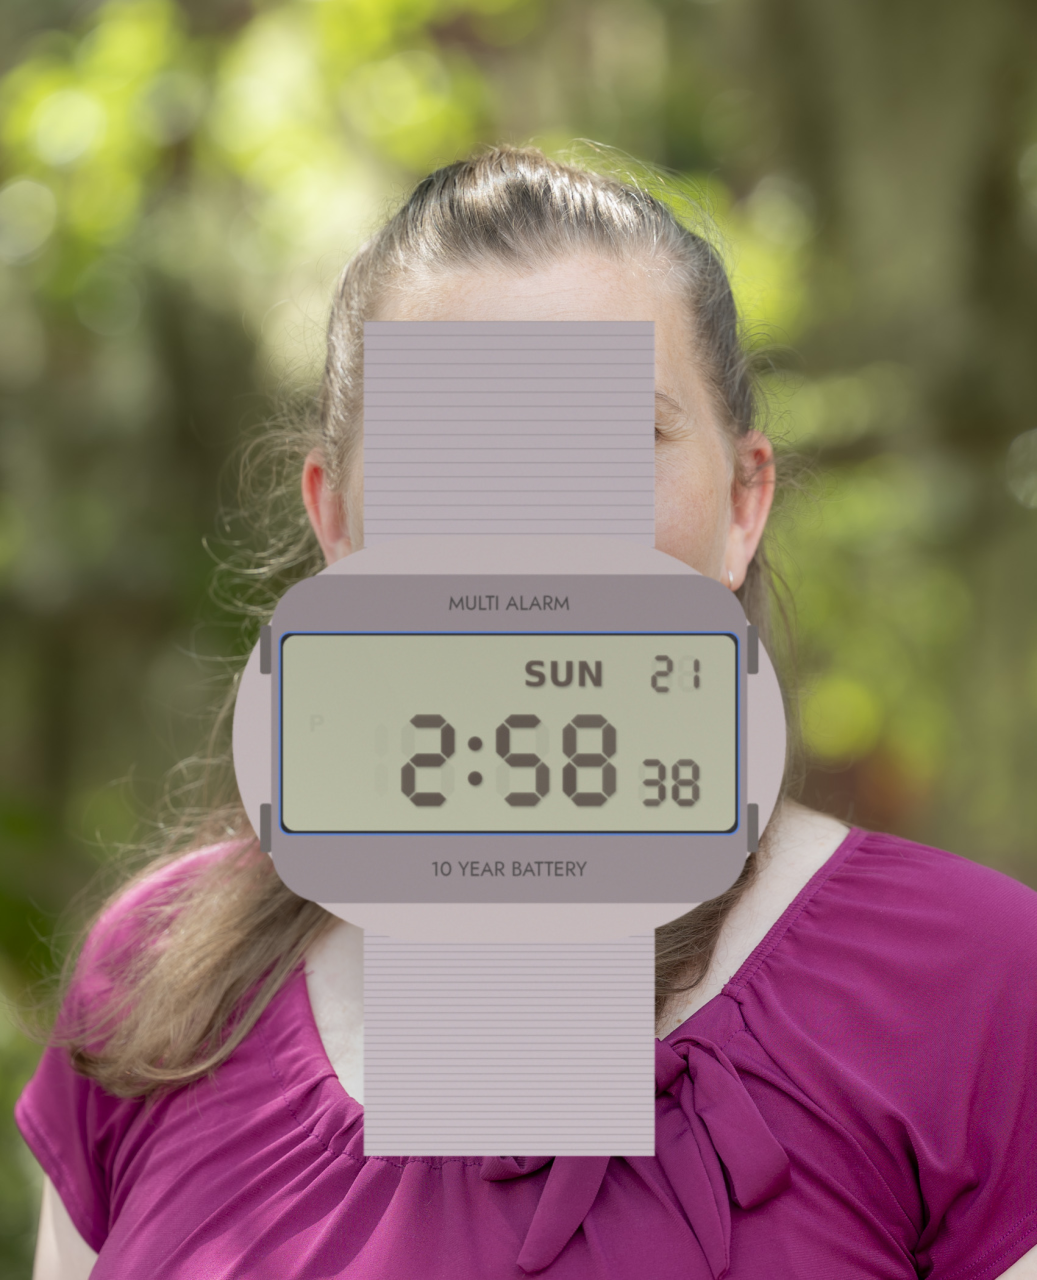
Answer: {"hour": 2, "minute": 58, "second": 38}
